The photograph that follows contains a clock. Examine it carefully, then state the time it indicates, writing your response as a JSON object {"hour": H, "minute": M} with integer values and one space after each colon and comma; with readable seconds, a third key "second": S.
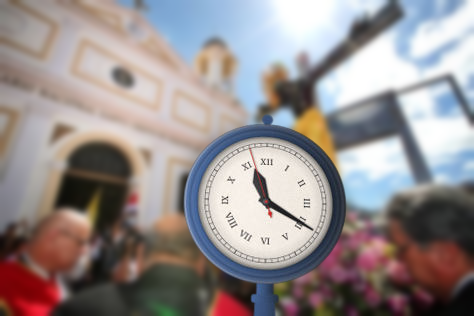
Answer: {"hour": 11, "minute": 19, "second": 57}
